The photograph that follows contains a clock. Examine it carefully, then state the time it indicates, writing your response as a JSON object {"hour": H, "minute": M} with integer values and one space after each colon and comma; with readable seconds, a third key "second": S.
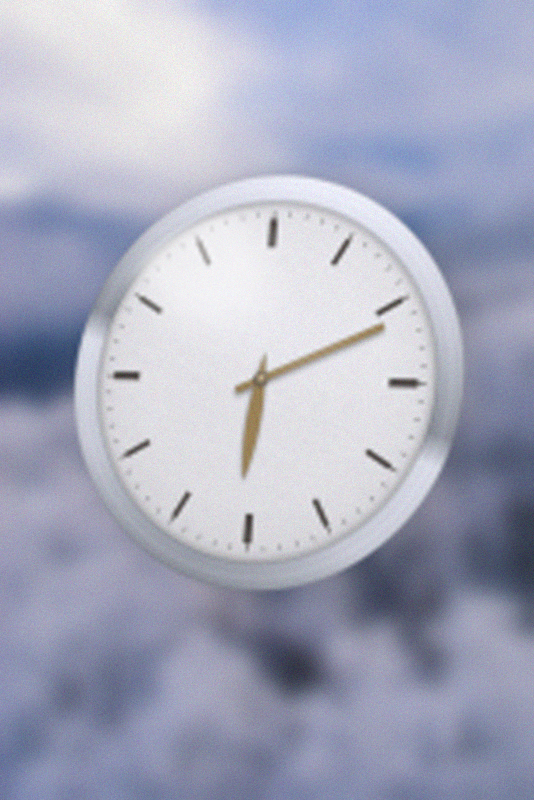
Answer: {"hour": 6, "minute": 11}
